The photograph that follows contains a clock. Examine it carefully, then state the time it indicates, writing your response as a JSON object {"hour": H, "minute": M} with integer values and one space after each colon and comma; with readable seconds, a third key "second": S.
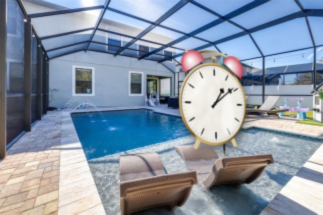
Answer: {"hour": 1, "minute": 9}
